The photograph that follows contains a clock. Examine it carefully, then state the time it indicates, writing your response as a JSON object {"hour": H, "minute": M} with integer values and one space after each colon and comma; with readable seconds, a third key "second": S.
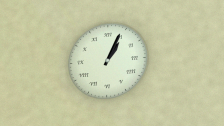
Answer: {"hour": 1, "minute": 4}
